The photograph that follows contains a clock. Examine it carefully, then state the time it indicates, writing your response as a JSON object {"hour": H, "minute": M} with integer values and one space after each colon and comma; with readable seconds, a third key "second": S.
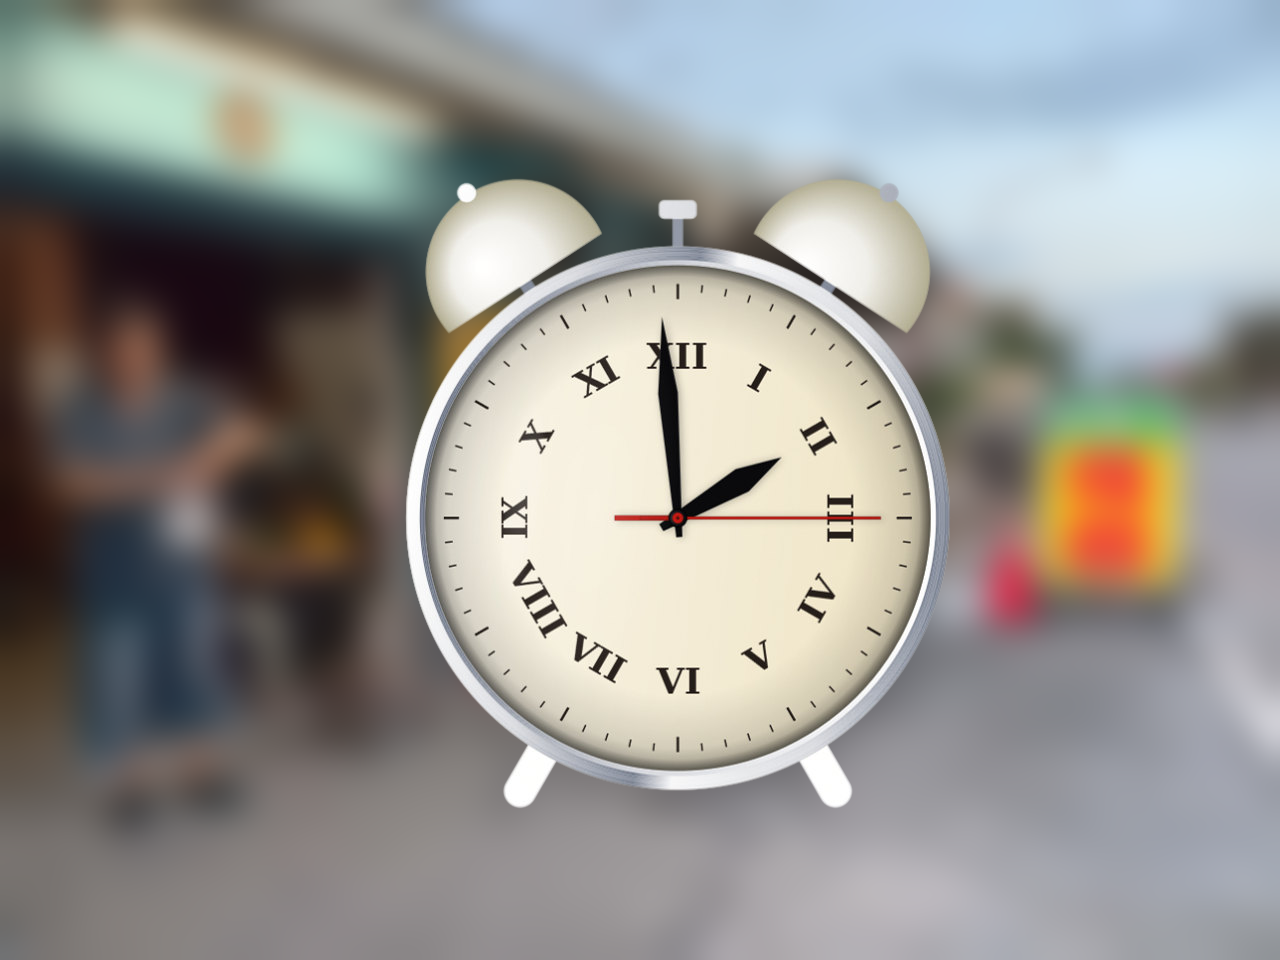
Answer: {"hour": 1, "minute": 59, "second": 15}
